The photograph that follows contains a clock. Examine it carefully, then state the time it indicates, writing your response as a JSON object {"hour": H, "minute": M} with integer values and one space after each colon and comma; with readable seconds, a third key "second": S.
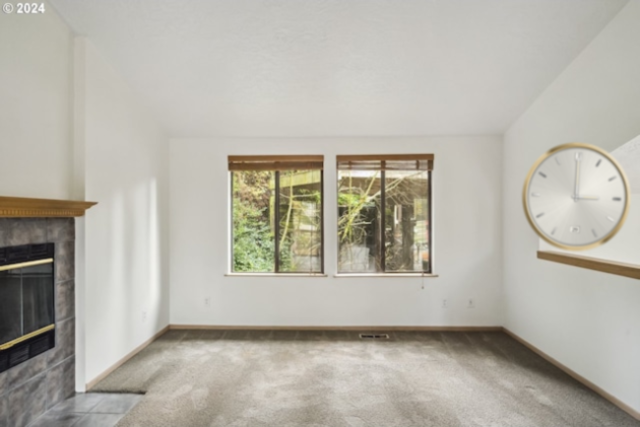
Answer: {"hour": 3, "minute": 0}
